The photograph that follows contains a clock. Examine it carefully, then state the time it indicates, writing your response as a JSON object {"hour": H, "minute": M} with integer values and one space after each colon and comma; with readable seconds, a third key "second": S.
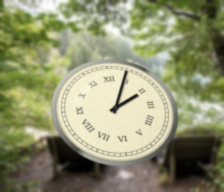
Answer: {"hour": 2, "minute": 4}
